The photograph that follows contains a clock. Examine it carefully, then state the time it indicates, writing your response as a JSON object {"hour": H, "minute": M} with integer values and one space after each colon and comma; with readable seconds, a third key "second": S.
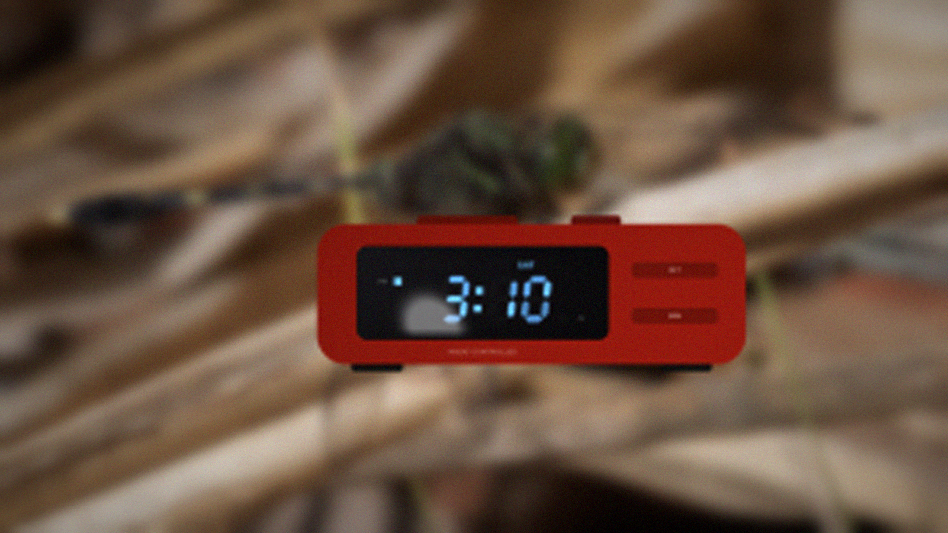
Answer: {"hour": 3, "minute": 10}
